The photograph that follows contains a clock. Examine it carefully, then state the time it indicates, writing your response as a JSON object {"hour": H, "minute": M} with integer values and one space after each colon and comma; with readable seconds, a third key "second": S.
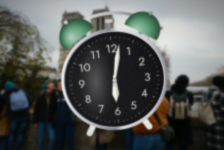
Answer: {"hour": 6, "minute": 2}
